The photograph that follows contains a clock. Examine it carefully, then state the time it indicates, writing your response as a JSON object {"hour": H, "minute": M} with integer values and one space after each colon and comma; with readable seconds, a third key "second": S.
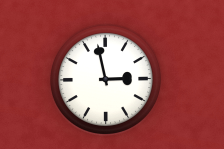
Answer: {"hour": 2, "minute": 58}
